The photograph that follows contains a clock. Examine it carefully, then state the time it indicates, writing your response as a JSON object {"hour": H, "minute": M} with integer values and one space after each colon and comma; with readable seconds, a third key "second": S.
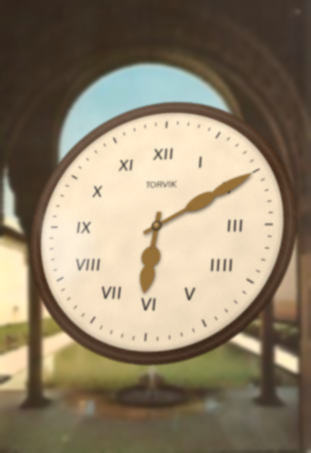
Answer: {"hour": 6, "minute": 10}
